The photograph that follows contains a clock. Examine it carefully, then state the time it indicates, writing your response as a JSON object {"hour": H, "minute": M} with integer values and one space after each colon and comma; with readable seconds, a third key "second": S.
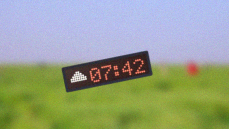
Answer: {"hour": 7, "minute": 42}
